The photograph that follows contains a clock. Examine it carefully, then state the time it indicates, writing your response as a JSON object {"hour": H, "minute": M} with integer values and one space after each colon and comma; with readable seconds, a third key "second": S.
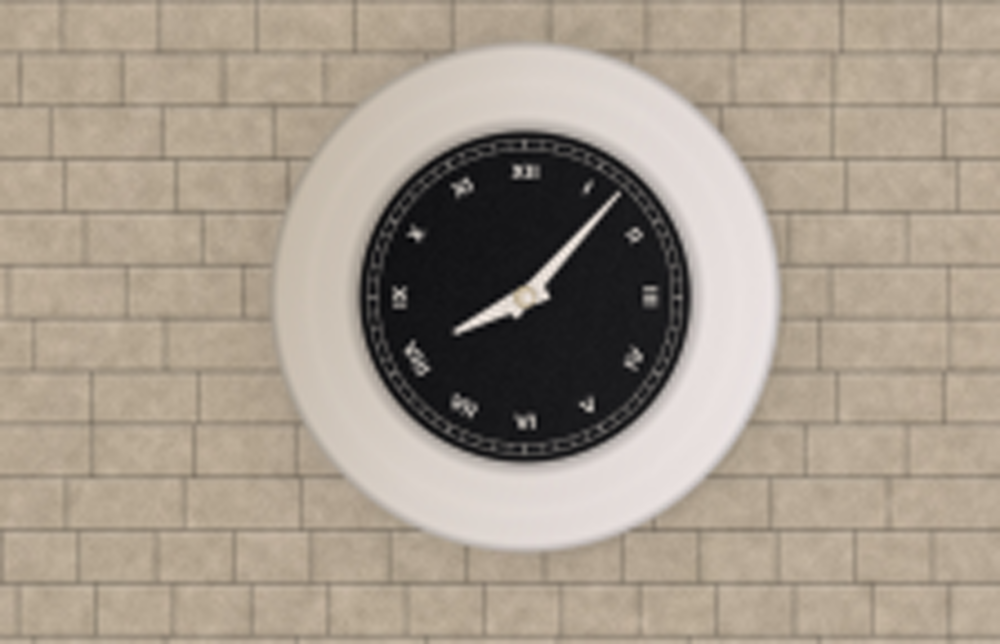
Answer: {"hour": 8, "minute": 7}
